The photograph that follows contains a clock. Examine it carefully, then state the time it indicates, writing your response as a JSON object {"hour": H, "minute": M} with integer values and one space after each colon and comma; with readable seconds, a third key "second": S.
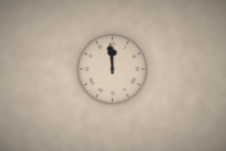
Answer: {"hour": 11, "minute": 59}
